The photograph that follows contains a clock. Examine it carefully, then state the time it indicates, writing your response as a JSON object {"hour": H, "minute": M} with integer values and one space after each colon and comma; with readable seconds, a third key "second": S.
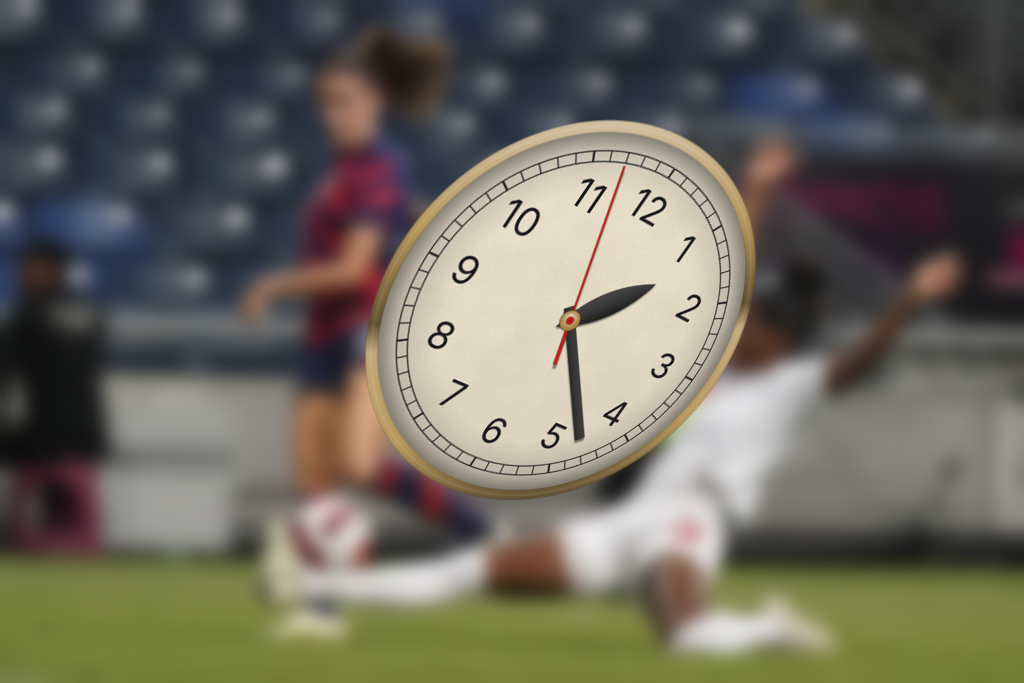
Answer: {"hour": 1, "minute": 22, "second": 57}
